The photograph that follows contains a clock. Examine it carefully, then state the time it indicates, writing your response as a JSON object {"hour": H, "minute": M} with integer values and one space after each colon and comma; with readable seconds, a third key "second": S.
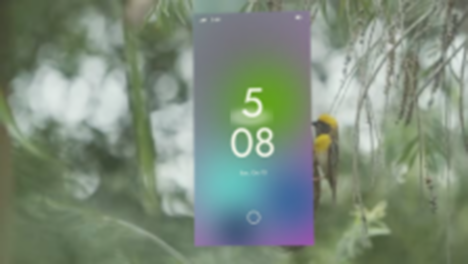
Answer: {"hour": 5, "minute": 8}
